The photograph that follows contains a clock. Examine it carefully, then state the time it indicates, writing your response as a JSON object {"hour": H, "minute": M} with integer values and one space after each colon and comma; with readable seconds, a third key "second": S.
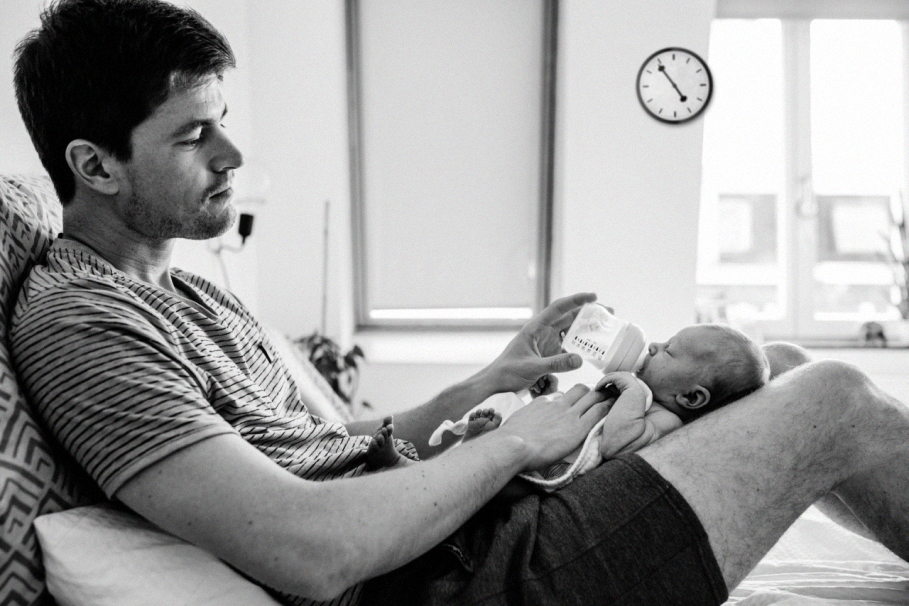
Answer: {"hour": 4, "minute": 54}
